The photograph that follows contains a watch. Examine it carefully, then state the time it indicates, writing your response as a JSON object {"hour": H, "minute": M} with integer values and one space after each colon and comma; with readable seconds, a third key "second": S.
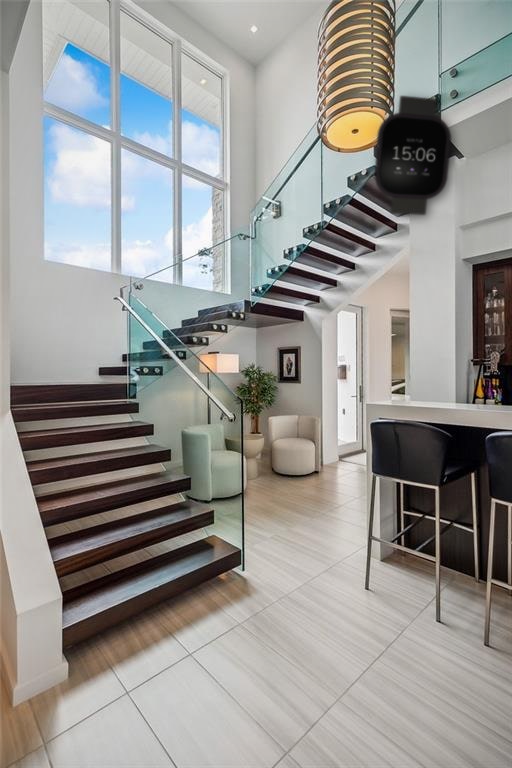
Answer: {"hour": 15, "minute": 6}
